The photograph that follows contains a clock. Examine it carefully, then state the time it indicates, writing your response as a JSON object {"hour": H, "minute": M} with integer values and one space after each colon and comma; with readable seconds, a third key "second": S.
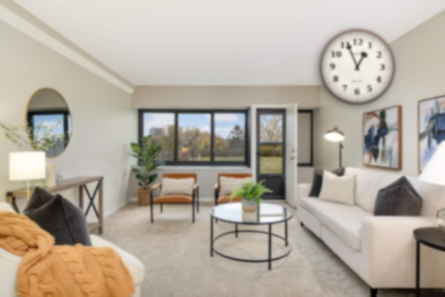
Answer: {"hour": 12, "minute": 56}
